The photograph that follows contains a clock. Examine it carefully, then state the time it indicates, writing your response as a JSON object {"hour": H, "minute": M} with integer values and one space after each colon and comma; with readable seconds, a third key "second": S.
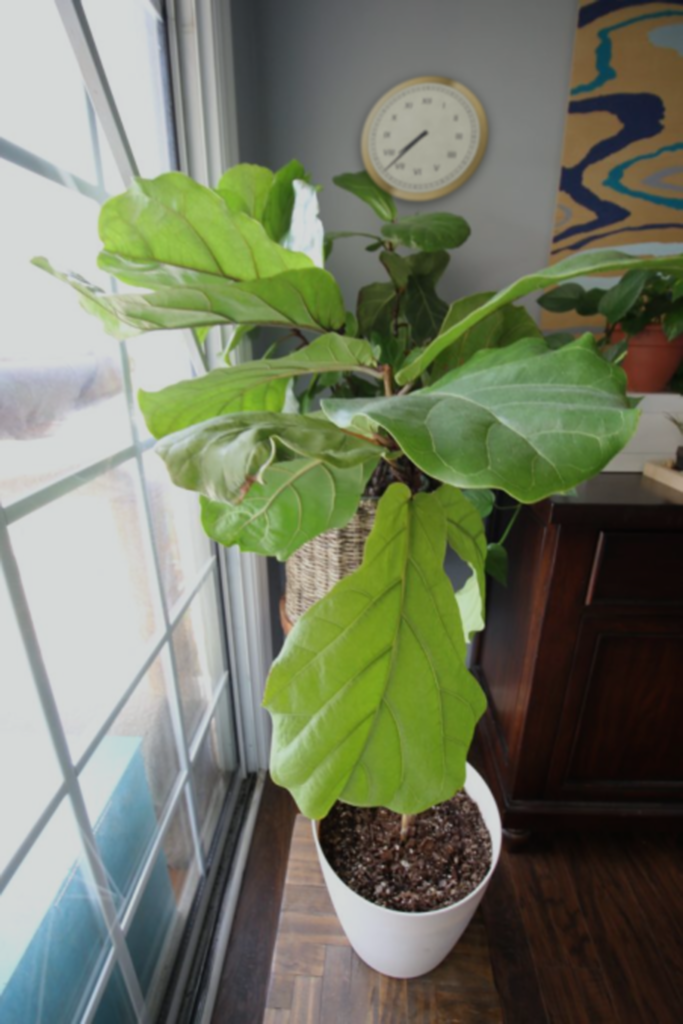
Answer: {"hour": 7, "minute": 37}
